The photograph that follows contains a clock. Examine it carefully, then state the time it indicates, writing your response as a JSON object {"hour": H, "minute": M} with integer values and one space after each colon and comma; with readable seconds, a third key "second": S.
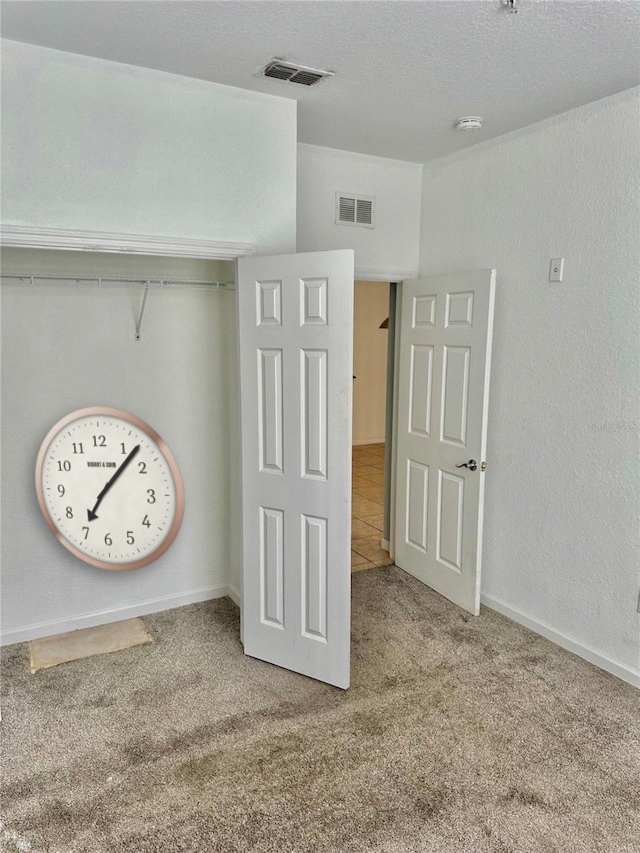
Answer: {"hour": 7, "minute": 7}
